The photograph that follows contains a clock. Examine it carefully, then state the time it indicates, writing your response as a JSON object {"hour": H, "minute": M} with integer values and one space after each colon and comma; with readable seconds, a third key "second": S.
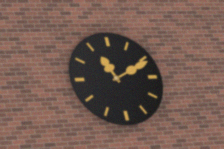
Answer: {"hour": 11, "minute": 11}
